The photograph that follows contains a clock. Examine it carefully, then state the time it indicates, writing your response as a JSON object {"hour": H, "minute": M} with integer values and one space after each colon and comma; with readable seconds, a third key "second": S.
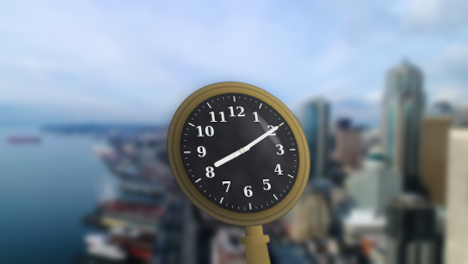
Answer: {"hour": 8, "minute": 10}
